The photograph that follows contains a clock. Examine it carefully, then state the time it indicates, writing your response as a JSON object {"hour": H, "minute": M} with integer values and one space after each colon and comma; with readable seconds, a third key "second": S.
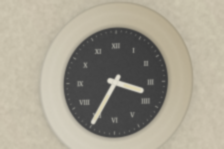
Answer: {"hour": 3, "minute": 35}
